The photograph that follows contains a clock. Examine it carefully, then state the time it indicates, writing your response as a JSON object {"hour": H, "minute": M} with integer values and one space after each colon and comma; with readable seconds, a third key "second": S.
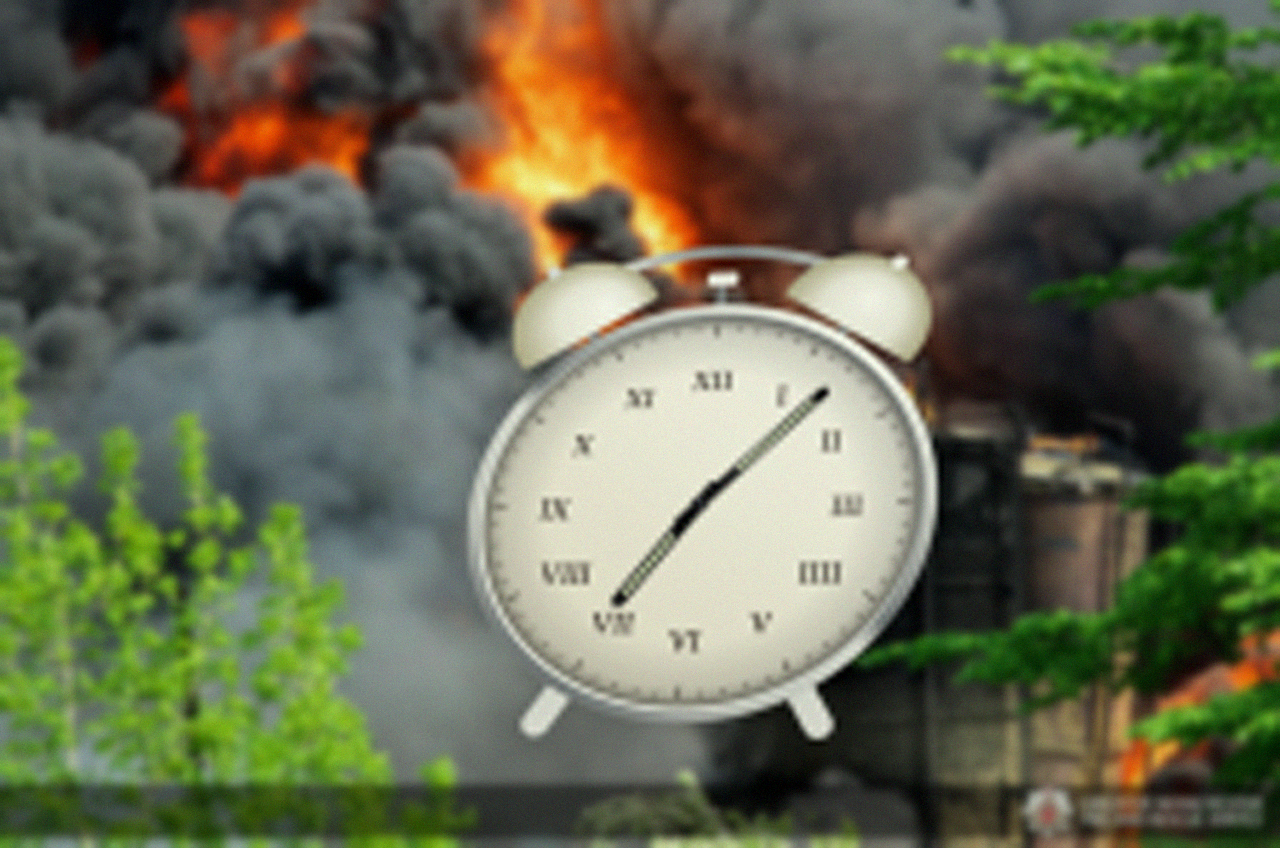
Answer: {"hour": 7, "minute": 7}
